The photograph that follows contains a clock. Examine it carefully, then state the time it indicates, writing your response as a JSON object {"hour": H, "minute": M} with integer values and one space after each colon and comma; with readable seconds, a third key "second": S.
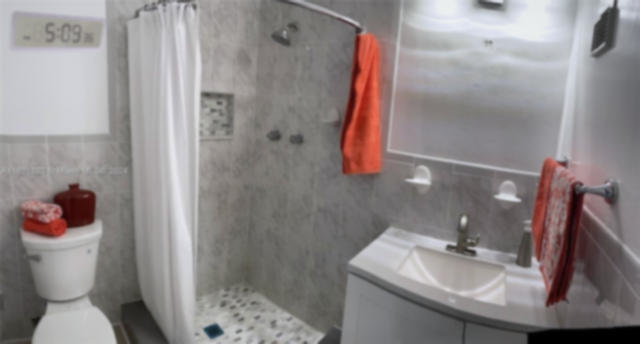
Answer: {"hour": 5, "minute": 9}
